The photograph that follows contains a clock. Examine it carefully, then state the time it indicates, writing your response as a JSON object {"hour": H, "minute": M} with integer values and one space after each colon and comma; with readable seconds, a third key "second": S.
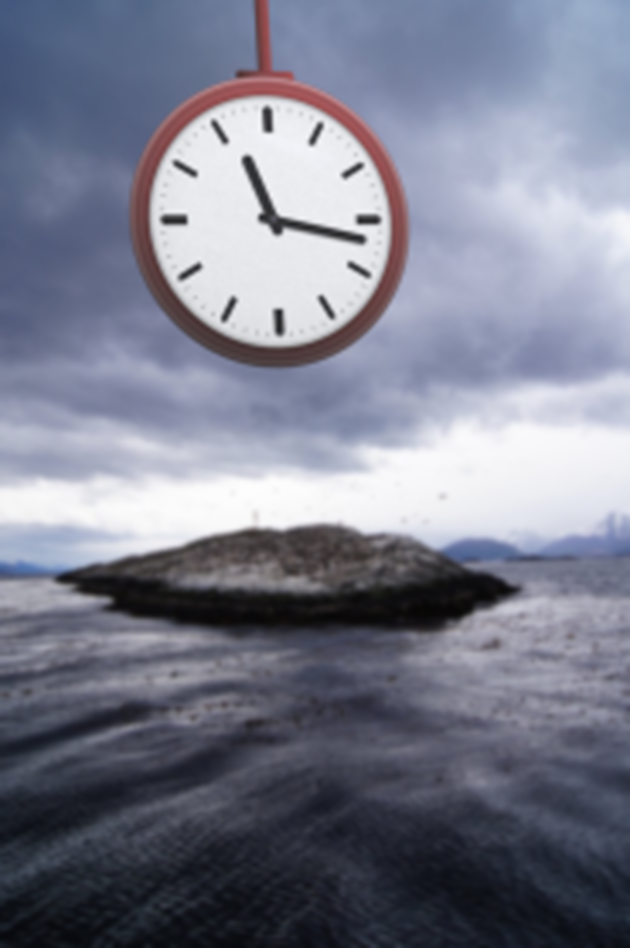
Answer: {"hour": 11, "minute": 17}
